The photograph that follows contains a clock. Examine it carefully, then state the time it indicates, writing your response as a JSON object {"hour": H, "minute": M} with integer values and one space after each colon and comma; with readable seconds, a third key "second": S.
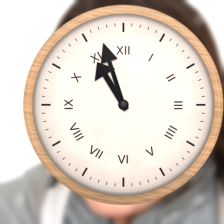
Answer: {"hour": 10, "minute": 57}
